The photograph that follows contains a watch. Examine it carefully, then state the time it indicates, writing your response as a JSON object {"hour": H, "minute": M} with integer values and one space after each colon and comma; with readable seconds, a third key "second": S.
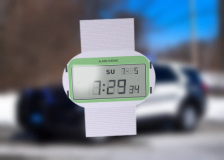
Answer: {"hour": 7, "minute": 29, "second": 34}
